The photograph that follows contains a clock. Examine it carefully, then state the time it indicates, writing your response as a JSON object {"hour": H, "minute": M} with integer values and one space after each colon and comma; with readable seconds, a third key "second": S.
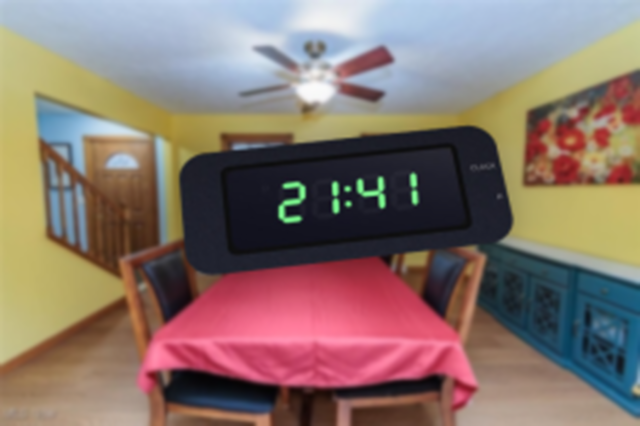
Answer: {"hour": 21, "minute": 41}
